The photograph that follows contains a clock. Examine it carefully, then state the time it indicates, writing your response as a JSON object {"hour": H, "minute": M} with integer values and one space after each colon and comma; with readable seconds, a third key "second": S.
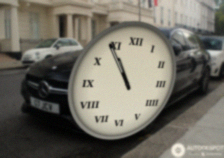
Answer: {"hour": 10, "minute": 54}
